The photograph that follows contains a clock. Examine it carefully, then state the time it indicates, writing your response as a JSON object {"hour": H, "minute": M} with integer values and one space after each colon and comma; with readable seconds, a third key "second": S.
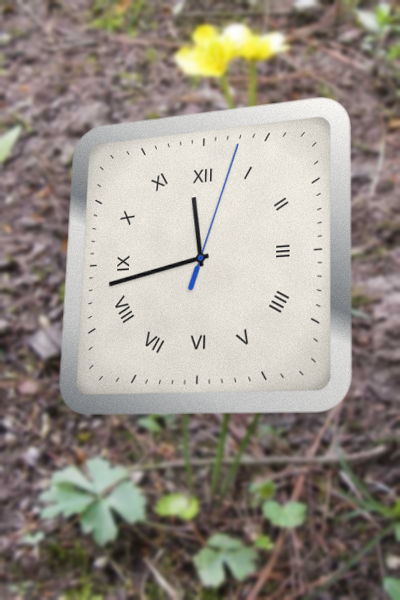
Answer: {"hour": 11, "minute": 43, "second": 3}
